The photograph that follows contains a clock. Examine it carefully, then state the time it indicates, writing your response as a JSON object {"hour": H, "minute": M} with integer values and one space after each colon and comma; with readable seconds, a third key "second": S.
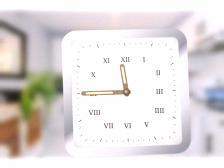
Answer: {"hour": 11, "minute": 45}
